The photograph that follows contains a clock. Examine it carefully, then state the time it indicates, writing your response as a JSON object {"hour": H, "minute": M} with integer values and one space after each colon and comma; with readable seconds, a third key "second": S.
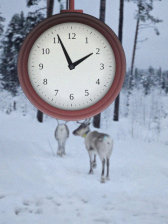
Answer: {"hour": 1, "minute": 56}
